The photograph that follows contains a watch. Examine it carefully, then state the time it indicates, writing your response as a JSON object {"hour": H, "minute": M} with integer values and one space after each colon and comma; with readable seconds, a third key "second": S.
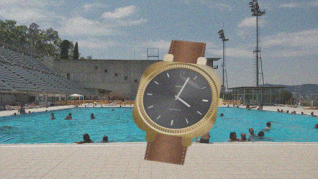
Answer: {"hour": 4, "minute": 3}
